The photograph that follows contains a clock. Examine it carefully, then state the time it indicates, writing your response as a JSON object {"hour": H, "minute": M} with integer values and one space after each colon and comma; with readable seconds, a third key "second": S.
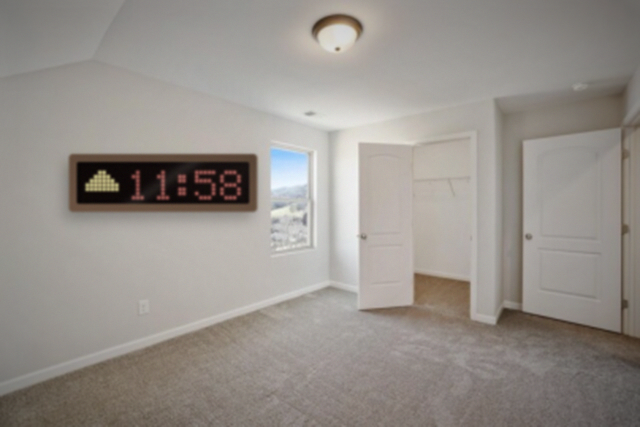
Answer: {"hour": 11, "minute": 58}
